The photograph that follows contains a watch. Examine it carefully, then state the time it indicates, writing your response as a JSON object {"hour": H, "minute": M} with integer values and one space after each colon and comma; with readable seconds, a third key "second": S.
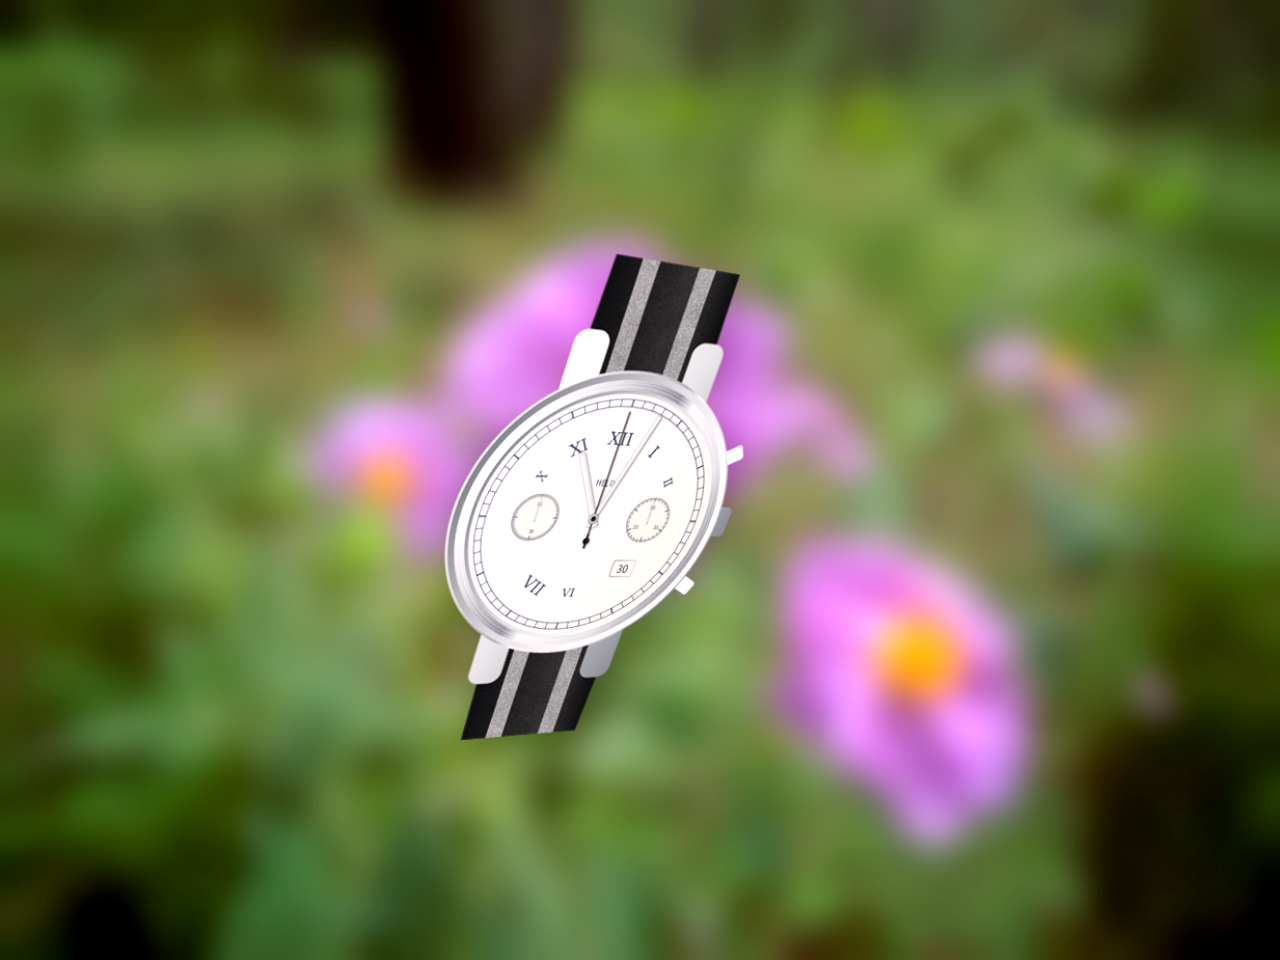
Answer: {"hour": 11, "minute": 3}
